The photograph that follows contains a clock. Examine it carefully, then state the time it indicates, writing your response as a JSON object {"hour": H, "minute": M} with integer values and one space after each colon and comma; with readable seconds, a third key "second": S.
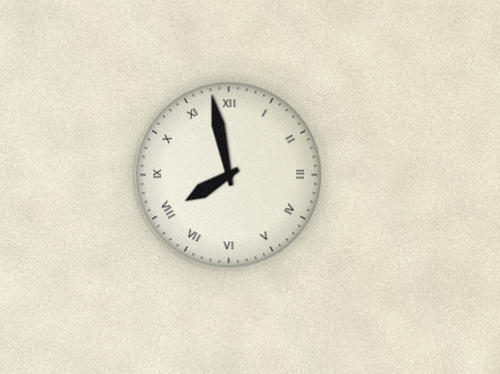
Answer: {"hour": 7, "minute": 58}
